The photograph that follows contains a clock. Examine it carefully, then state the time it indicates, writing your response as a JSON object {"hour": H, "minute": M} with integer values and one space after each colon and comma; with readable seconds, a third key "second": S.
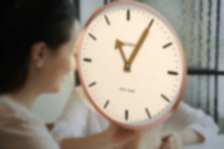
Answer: {"hour": 11, "minute": 5}
